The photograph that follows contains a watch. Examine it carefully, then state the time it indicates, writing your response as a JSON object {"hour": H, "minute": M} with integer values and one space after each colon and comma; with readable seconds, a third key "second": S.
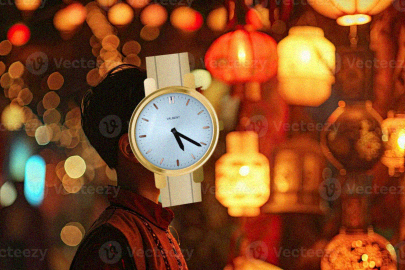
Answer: {"hour": 5, "minute": 21}
